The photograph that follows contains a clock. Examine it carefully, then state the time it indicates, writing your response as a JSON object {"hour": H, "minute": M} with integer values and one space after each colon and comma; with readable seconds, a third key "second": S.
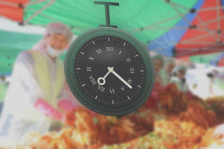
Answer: {"hour": 7, "minute": 22}
